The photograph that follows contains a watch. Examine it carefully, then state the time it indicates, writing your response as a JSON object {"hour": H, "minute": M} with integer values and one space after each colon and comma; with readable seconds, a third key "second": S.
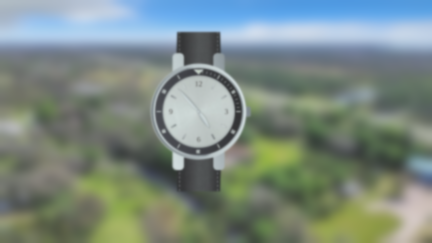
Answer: {"hour": 4, "minute": 53}
